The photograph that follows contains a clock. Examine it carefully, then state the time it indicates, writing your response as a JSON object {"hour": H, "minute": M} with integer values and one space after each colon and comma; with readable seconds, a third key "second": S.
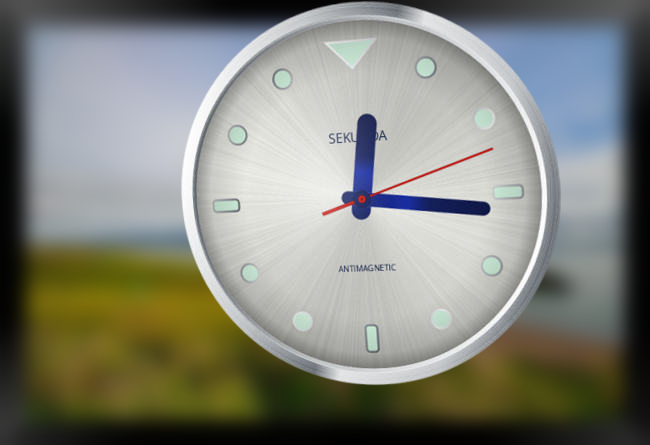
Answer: {"hour": 12, "minute": 16, "second": 12}
